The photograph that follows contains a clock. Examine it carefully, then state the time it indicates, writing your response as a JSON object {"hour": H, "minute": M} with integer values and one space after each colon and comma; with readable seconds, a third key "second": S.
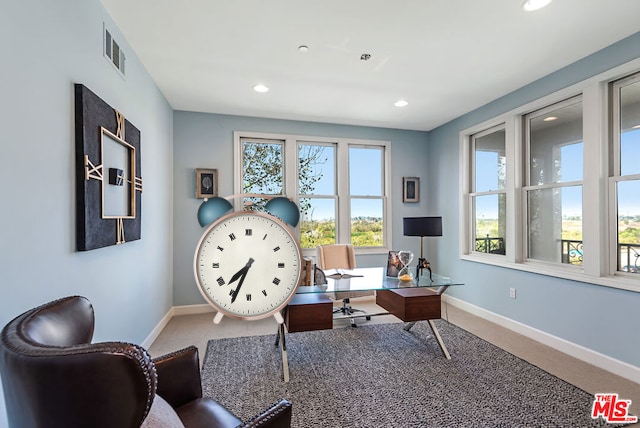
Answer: {"hour": 7, "minute": 34}
